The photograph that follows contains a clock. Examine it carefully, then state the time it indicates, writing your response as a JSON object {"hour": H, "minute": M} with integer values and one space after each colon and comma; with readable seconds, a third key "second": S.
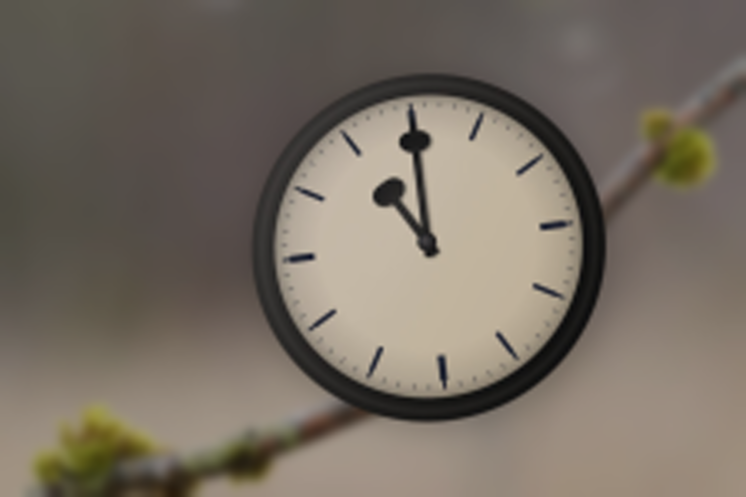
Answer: {"hour": 11, "minute": 0}
